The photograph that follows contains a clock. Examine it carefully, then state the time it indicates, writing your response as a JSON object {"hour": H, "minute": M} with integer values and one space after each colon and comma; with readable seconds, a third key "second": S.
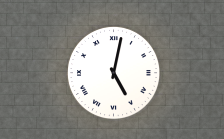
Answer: {"hour": 5, "minute": 2}
